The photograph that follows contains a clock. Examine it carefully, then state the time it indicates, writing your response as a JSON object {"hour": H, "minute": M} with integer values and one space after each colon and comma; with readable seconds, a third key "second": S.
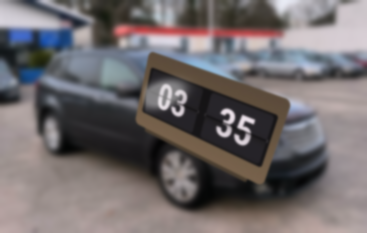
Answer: {"hour": 3, "minute": 35}
